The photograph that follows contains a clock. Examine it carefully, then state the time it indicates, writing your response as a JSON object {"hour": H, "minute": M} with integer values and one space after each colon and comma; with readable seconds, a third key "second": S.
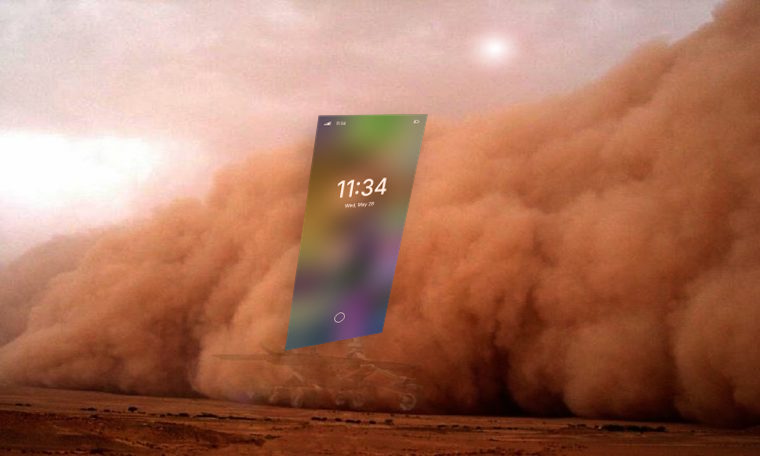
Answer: {"hour": 11, "minute": 34}
